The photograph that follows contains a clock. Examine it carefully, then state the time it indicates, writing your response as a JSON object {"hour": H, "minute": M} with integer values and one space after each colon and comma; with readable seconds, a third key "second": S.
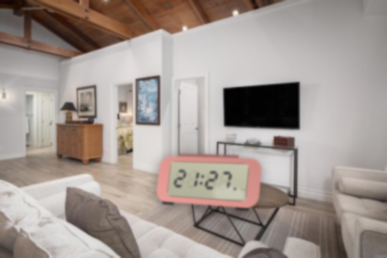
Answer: {"hour": 21, "minute": 27}
